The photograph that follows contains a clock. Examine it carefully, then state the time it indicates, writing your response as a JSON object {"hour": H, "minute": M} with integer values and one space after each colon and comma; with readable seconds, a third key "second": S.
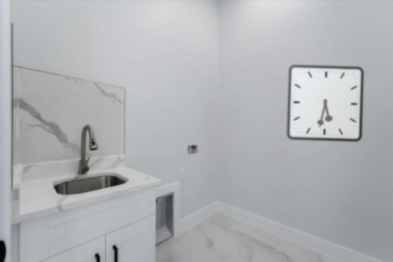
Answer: {"hour": 5, "minute": 32}
